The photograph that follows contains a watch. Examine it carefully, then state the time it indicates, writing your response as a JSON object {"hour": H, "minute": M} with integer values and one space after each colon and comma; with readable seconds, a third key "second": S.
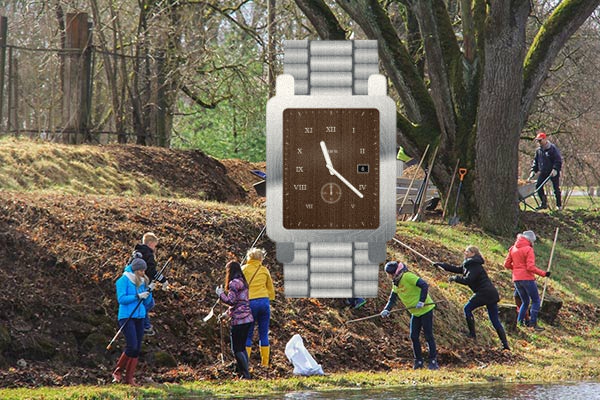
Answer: {"hour": 11, "minute": 22}
